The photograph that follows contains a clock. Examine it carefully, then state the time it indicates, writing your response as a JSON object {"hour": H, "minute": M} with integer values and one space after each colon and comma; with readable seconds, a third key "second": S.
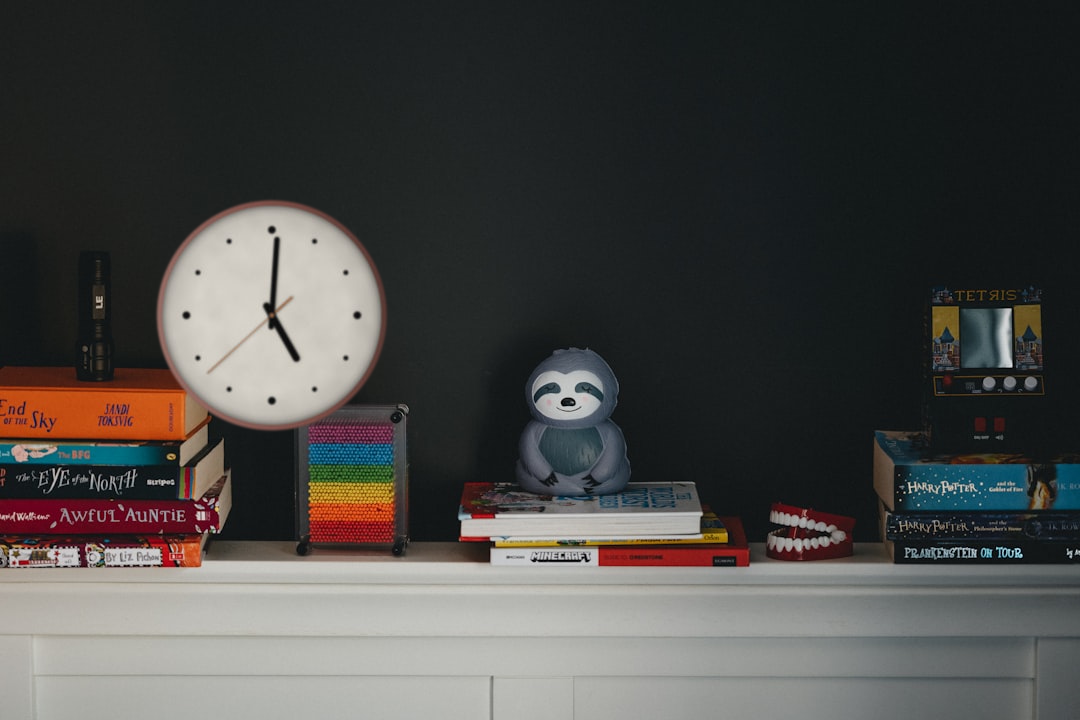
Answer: {"hour": 5, "minute": 0, "second": 38}
